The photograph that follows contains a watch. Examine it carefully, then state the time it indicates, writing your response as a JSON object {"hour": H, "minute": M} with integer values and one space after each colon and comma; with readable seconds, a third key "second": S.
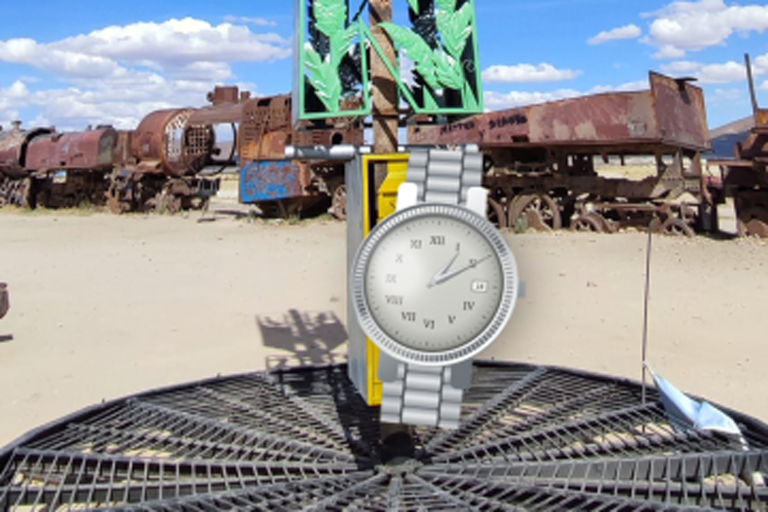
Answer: {"hour": 1, "minute": 10}
